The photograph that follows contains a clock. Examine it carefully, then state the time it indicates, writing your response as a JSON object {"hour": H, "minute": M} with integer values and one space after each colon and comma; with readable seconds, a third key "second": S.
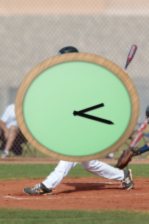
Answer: {"hour": 2, "minute": 18}
